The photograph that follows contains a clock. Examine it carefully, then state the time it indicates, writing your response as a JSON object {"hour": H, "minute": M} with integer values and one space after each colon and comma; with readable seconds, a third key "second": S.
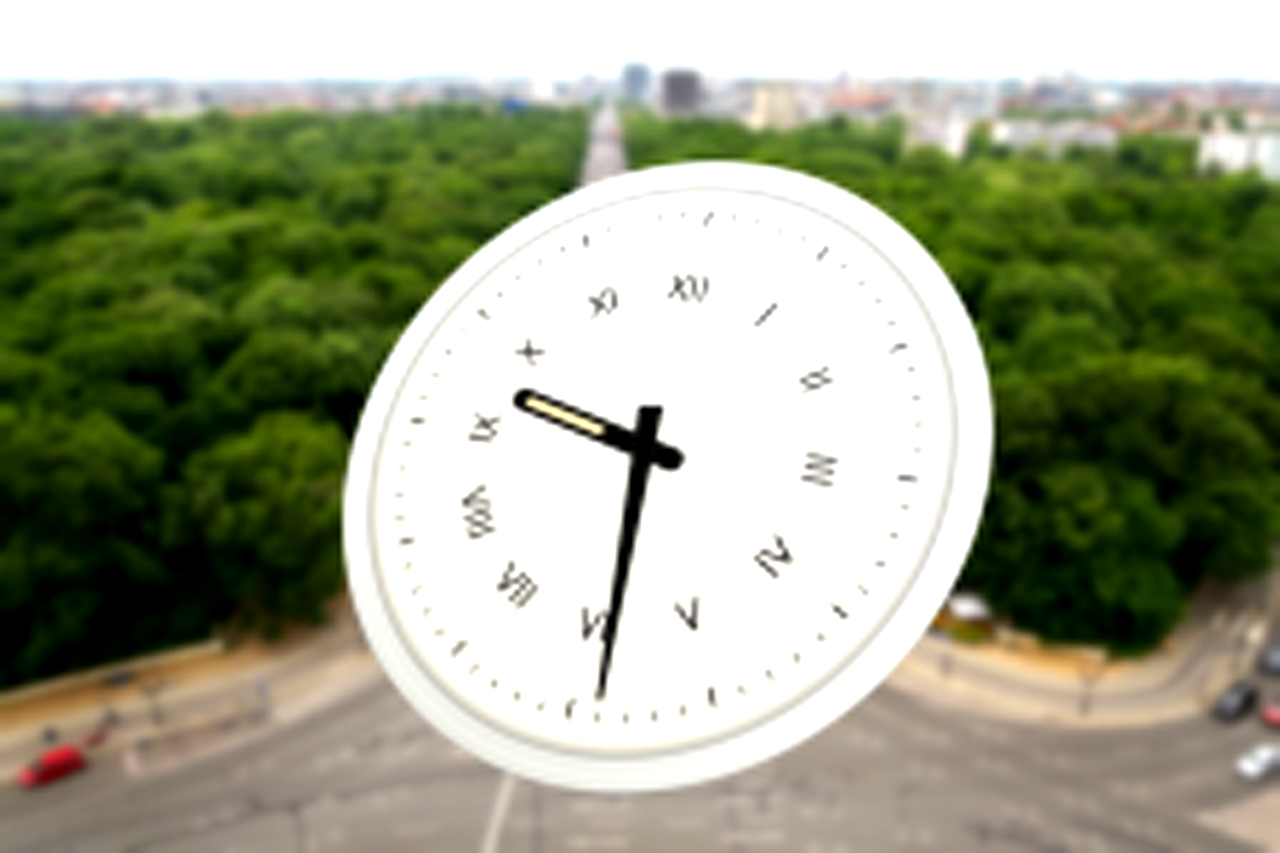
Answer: {"hour": 9, "minute": 29}
